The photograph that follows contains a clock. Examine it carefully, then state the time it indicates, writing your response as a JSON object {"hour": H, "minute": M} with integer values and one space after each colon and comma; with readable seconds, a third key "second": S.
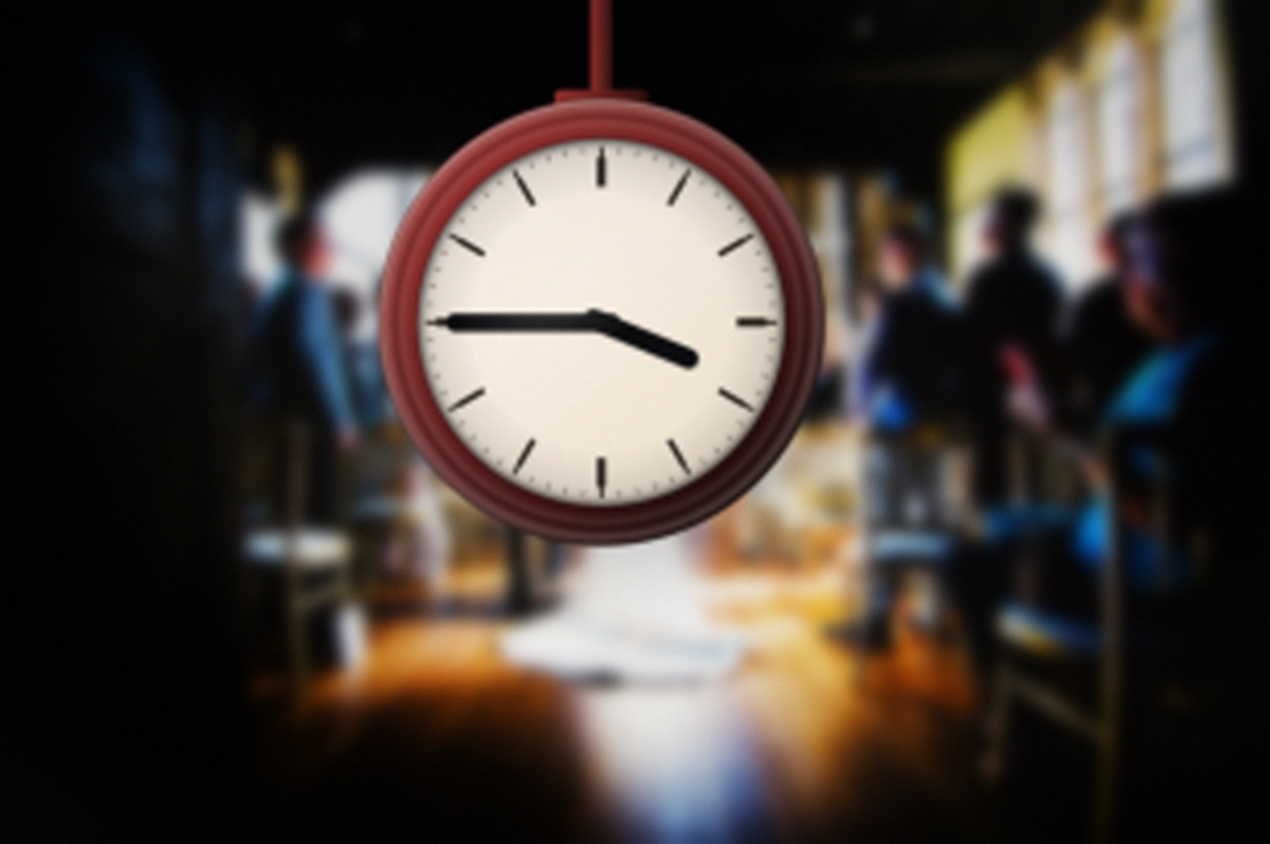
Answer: {"hour": 3, "minute": 45}
